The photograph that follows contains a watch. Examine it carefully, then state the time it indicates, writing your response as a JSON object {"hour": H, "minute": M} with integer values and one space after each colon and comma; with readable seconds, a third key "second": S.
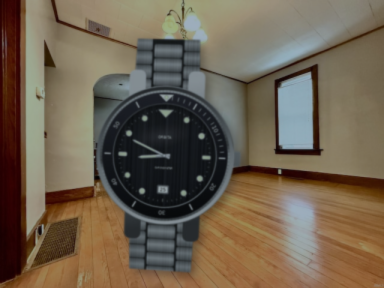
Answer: {"hour": 8, "minute": 49}
